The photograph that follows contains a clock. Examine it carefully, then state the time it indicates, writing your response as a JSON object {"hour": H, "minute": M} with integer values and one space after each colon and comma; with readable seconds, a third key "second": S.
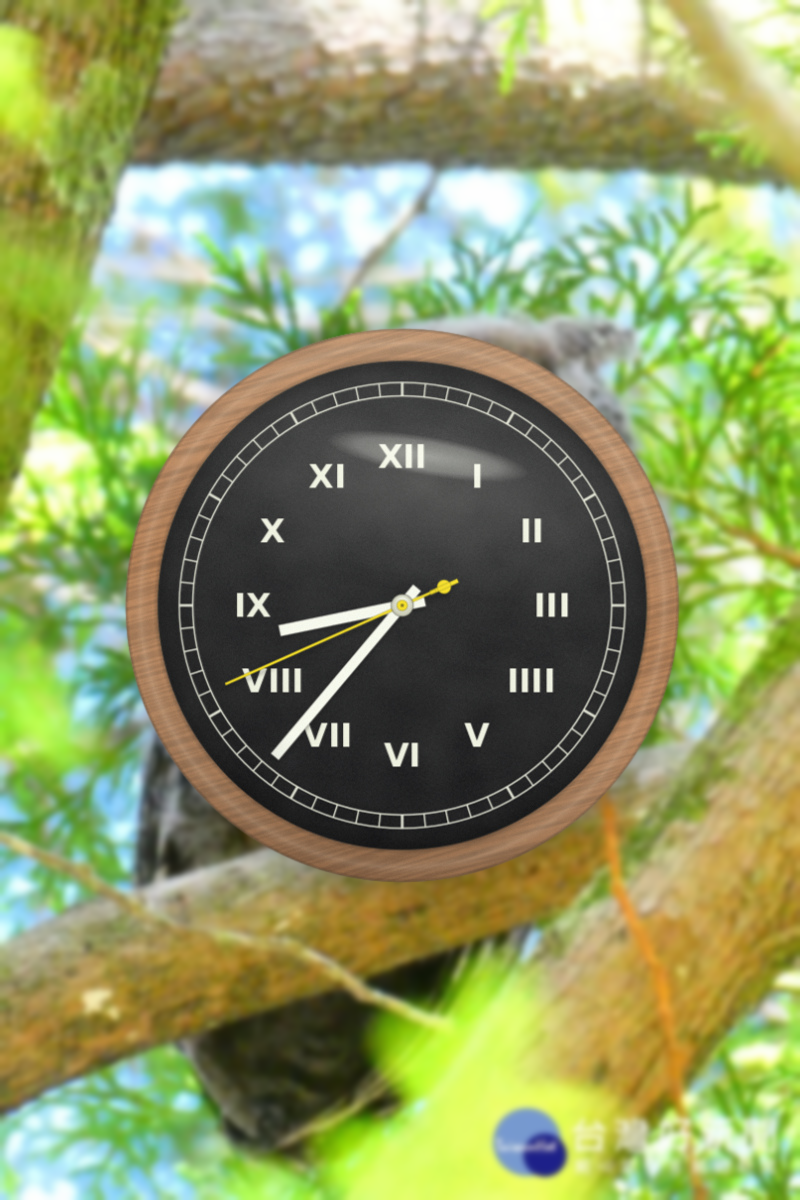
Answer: {"hour": 8, "minute": 36, "second": 41}
